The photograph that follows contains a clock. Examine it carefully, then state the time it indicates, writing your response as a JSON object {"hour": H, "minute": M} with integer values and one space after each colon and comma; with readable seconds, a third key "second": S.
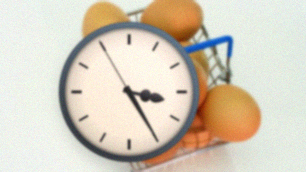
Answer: {"hour": 3, "minute": 24, "second": 55}
